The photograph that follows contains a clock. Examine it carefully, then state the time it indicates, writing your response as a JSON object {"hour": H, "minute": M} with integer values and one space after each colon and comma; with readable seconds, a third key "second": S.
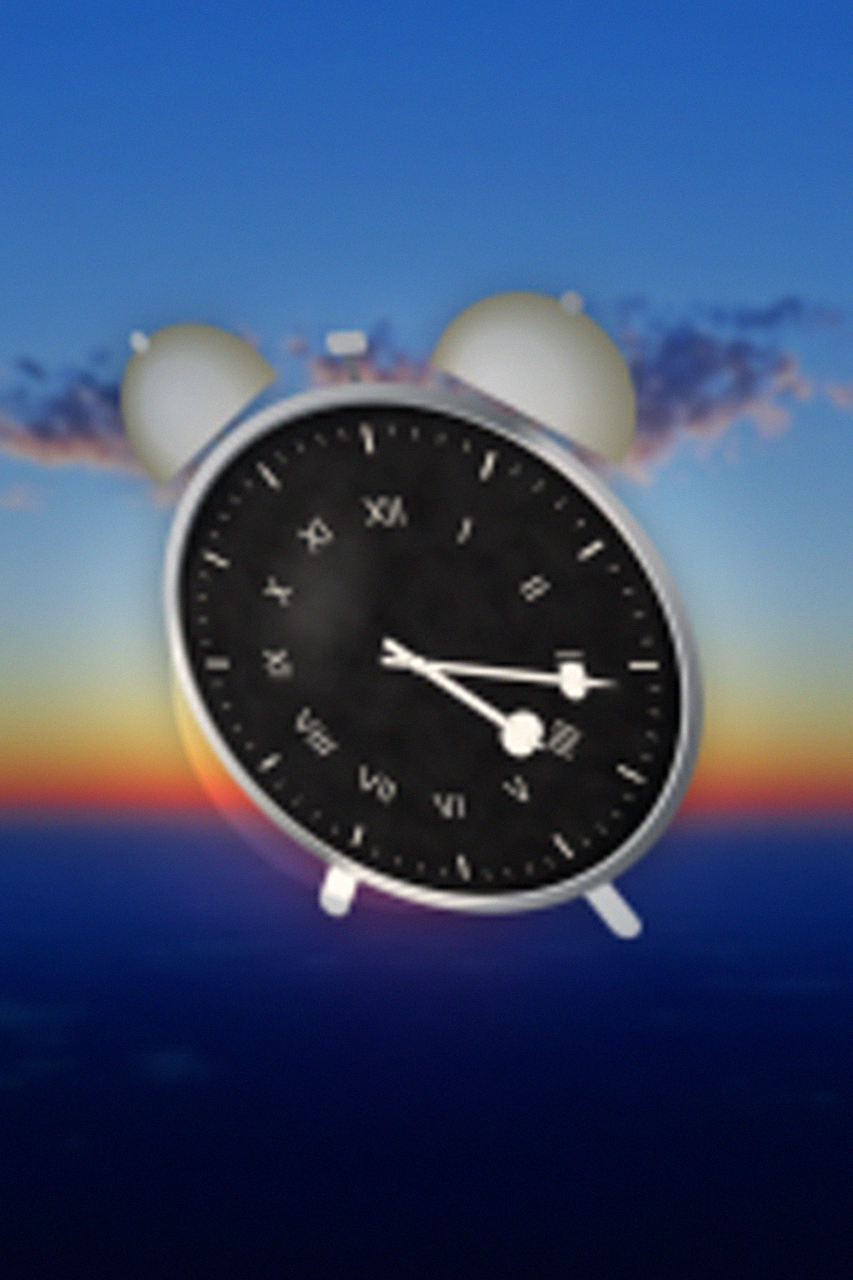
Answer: {"hour": 4, "minute": 16}
